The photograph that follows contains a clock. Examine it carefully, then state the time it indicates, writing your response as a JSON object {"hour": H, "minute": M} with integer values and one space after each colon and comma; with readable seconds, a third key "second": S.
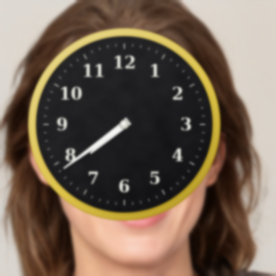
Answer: {"hour": 7, "minute": 39}
